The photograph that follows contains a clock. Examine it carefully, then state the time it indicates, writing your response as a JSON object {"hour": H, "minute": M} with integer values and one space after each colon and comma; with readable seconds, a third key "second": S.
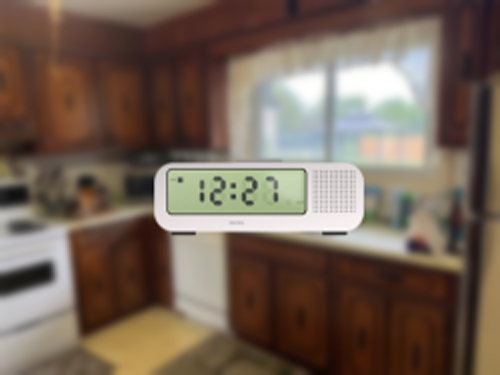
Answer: {"hour": 12, "minute": 27}
